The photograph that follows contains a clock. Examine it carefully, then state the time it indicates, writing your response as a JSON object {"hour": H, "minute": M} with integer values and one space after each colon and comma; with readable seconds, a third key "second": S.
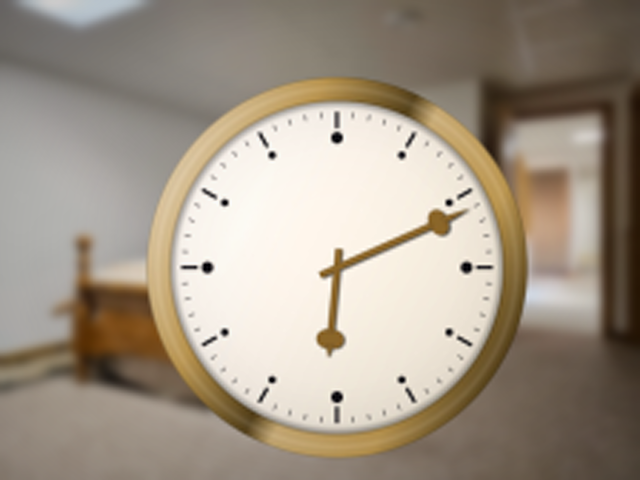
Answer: {"hour": 6, "minute": 11}
